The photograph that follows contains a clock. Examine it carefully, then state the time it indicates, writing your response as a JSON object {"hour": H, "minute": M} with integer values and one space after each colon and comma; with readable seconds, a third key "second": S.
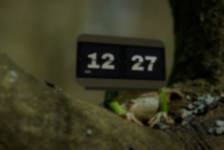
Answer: {"hour": 12, "minute": 27}
